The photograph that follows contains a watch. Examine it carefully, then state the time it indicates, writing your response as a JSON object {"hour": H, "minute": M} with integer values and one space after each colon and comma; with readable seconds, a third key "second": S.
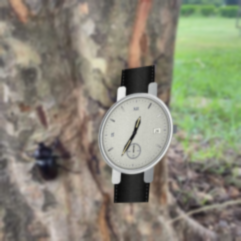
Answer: {"hour": 12, "minute": 35}
